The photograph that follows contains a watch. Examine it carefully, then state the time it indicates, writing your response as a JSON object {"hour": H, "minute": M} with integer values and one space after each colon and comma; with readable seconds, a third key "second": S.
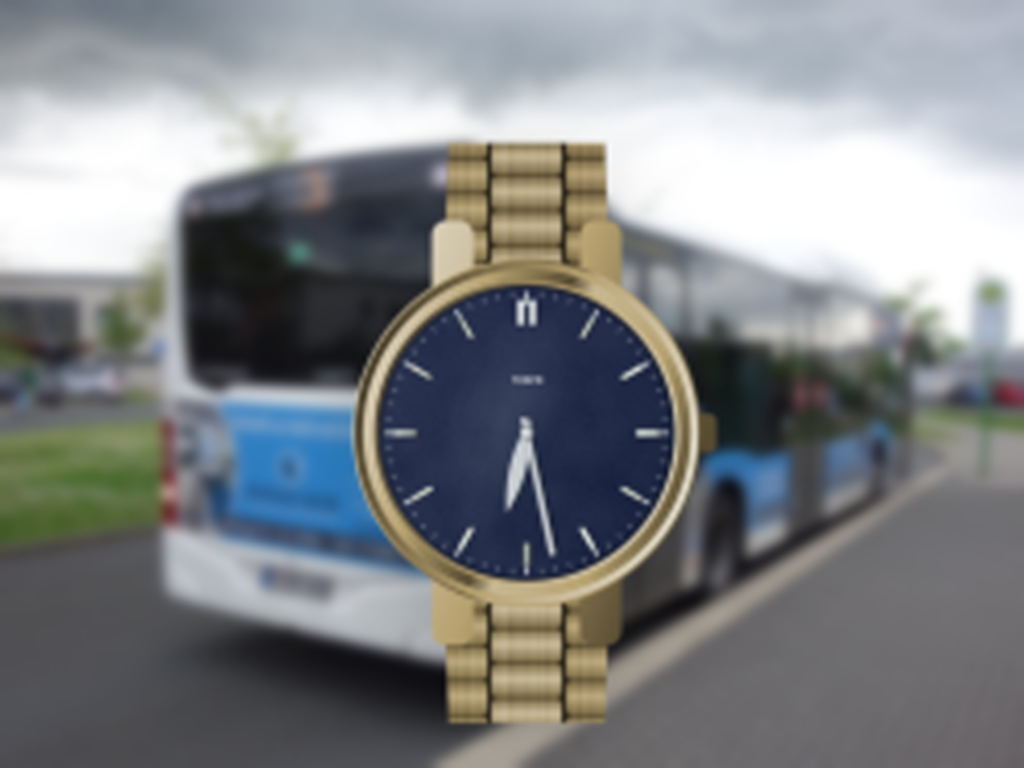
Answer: {"hour": 6, "minute": 28}
